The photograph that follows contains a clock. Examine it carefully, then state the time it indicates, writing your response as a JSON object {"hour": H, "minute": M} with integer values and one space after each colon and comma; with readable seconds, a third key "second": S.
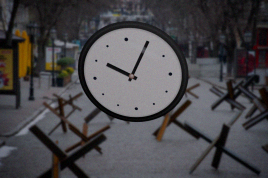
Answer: {"hour": 10, "minute": 5}
